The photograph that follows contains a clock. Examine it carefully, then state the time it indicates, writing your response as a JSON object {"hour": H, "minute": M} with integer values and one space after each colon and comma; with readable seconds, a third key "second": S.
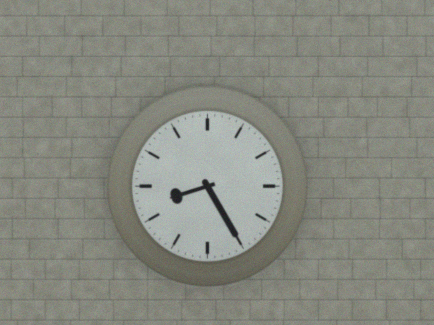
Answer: {"hour": 8, "minute": 25}
